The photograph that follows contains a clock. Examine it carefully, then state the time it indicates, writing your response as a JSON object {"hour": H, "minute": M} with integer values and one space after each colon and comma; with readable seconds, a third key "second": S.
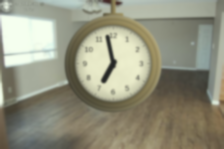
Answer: {"hour": 6, "minute": 58}
